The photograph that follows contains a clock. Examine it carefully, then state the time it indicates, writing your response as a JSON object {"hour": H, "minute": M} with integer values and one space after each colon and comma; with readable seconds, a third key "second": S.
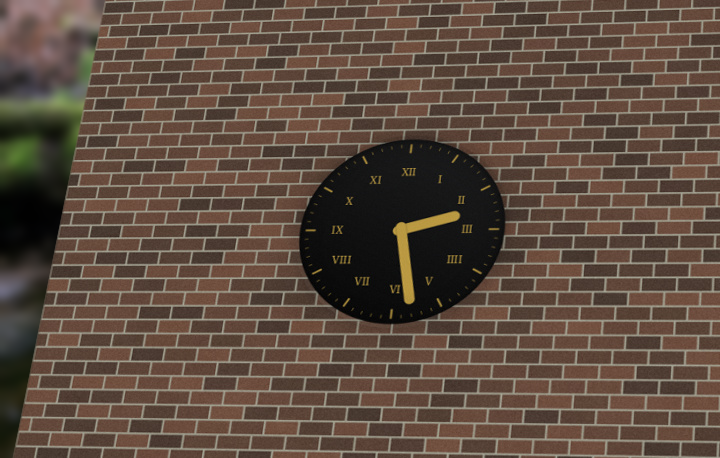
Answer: {"hour": 2, "minute": 28}
